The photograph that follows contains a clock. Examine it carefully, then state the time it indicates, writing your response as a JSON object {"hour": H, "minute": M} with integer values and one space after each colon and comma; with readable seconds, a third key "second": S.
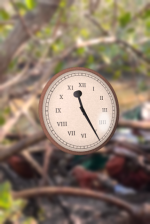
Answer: {"hour": 11, "minute": 25}
